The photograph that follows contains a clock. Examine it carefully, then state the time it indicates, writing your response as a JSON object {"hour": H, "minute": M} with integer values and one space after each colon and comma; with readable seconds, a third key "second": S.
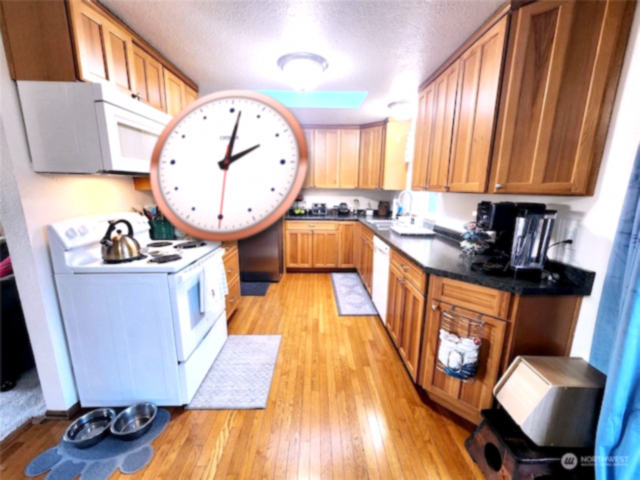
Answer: {"hour": 2, "minute": 1, "second": 30}
